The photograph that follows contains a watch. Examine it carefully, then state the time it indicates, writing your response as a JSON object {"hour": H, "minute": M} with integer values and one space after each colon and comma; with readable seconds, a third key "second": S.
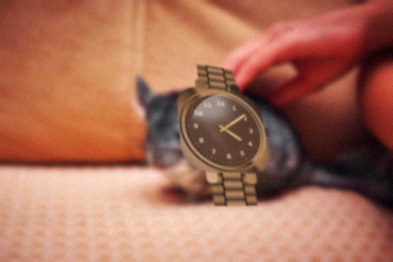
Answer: {"hour": 4, "minute": 9}
